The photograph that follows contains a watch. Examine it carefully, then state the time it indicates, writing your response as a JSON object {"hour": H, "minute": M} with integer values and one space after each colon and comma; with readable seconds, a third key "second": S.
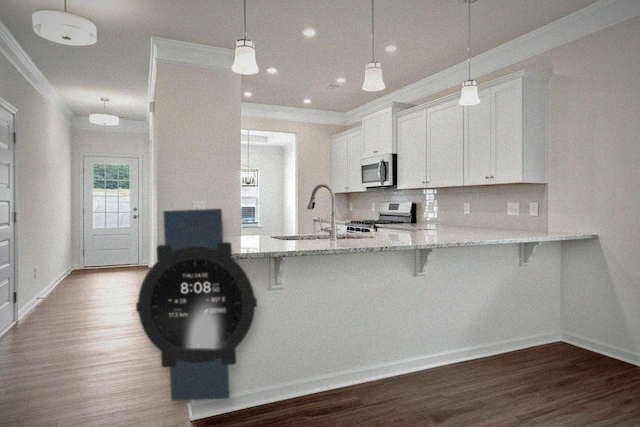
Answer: {"hour": 8, "minute": 8}
